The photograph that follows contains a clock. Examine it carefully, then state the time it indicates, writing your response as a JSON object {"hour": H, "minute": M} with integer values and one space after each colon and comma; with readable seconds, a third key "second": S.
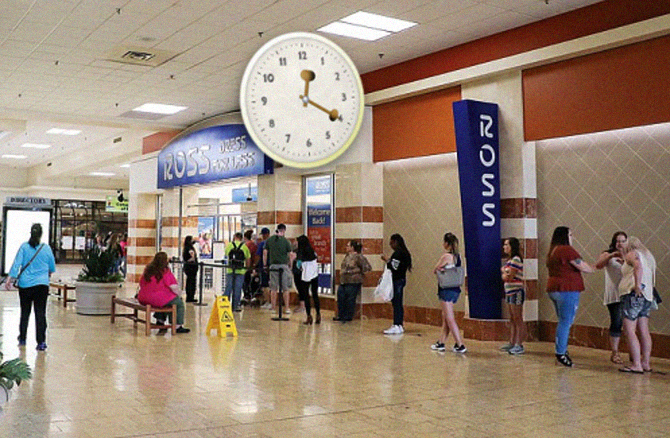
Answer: {"hour": 12, "minute": 20}
